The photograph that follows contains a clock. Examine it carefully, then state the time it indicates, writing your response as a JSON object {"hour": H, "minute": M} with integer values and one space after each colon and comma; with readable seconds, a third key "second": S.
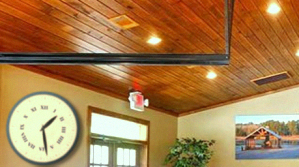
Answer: {"hour": 1, "minute": 28}
